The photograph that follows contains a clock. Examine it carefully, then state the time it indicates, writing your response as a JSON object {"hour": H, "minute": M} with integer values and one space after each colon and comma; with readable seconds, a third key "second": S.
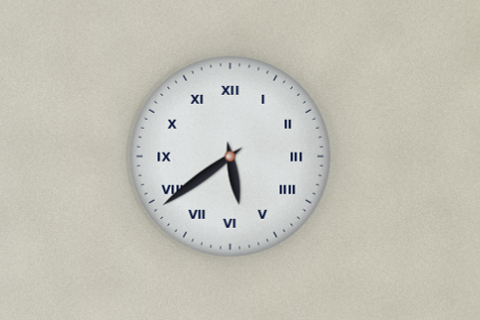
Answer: {"hour": 5, "minute": 39}
